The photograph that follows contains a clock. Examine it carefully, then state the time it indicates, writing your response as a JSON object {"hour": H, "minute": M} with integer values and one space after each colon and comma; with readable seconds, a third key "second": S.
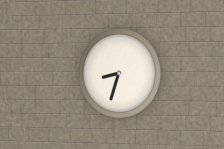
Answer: {"hour": 8, "minute": 33}
